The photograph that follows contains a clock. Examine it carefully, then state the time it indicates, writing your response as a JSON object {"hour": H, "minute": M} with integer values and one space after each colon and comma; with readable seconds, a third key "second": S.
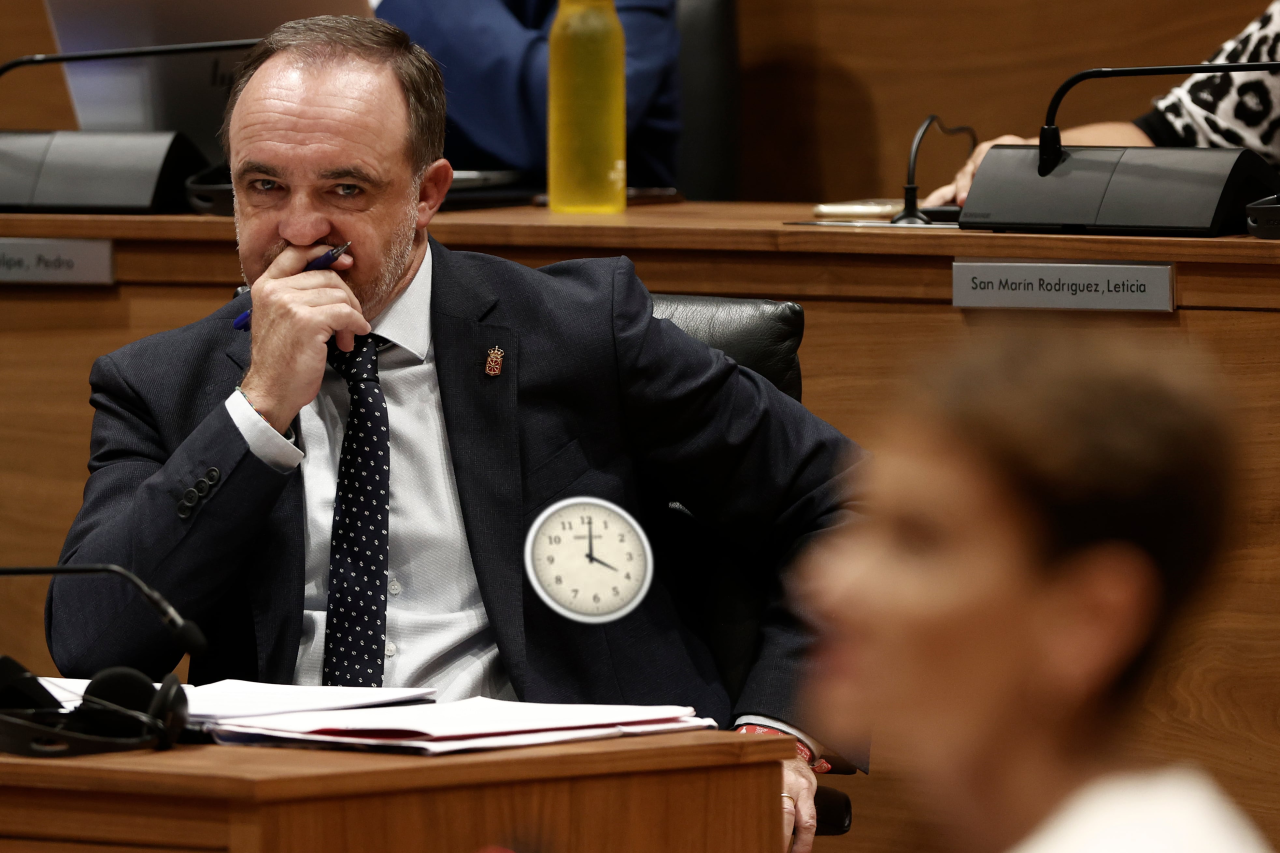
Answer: {"hour": 4, "minute": 1}
